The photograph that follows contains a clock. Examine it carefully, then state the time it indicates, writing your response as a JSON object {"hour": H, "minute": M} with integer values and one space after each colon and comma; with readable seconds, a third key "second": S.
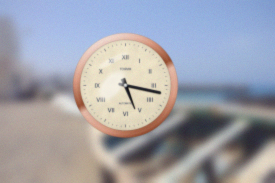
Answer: {"hour": 5, "minute": 17}
